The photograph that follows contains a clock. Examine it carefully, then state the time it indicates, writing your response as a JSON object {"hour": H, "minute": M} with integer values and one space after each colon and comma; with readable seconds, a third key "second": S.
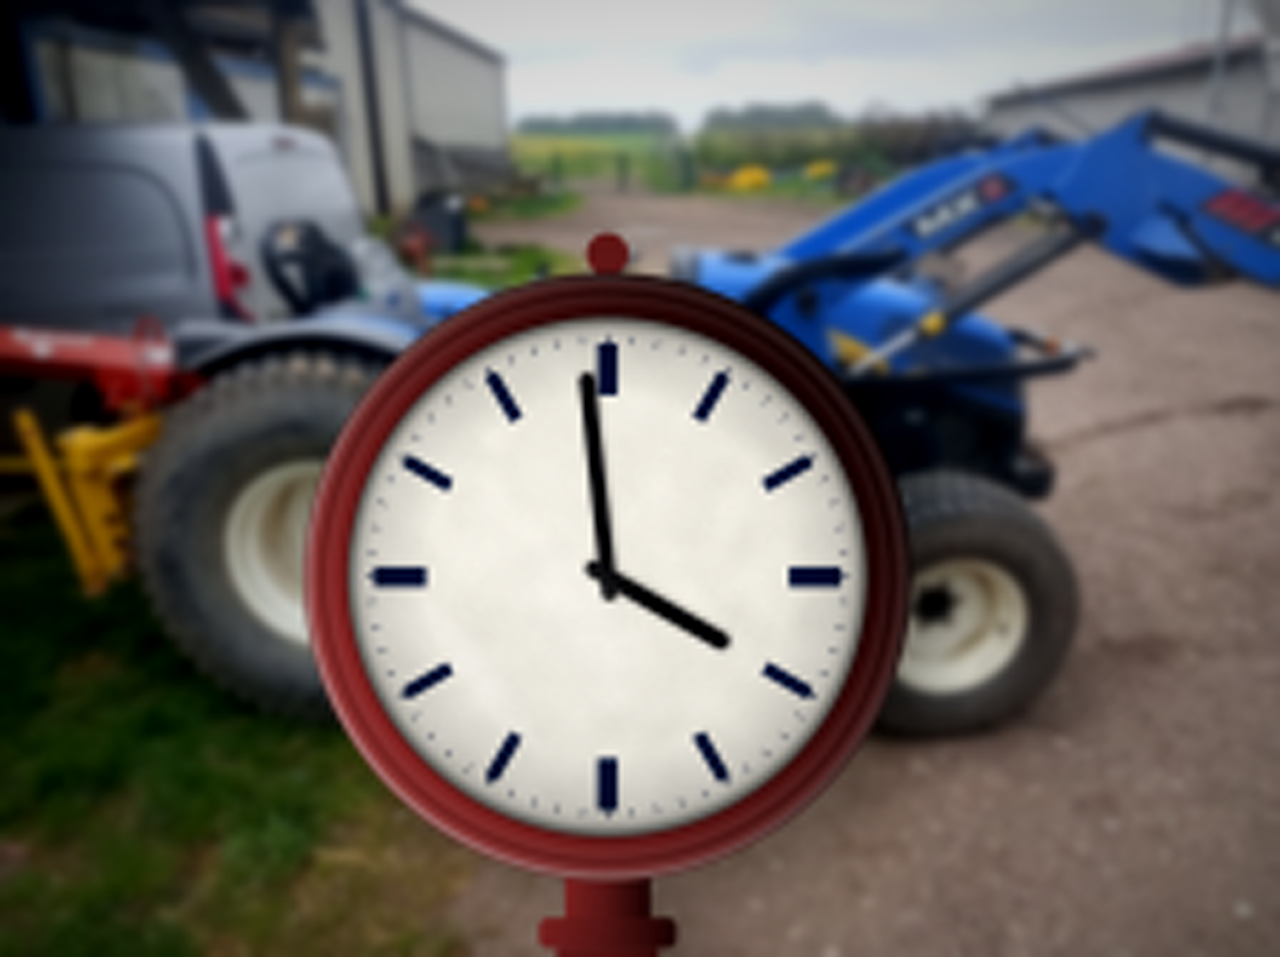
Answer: {"hour": 3, "minute": 59}
